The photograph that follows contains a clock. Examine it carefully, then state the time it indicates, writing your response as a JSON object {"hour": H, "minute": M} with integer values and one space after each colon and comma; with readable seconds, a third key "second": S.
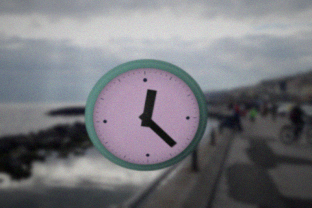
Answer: {"hour": 12, "minute": 23}
